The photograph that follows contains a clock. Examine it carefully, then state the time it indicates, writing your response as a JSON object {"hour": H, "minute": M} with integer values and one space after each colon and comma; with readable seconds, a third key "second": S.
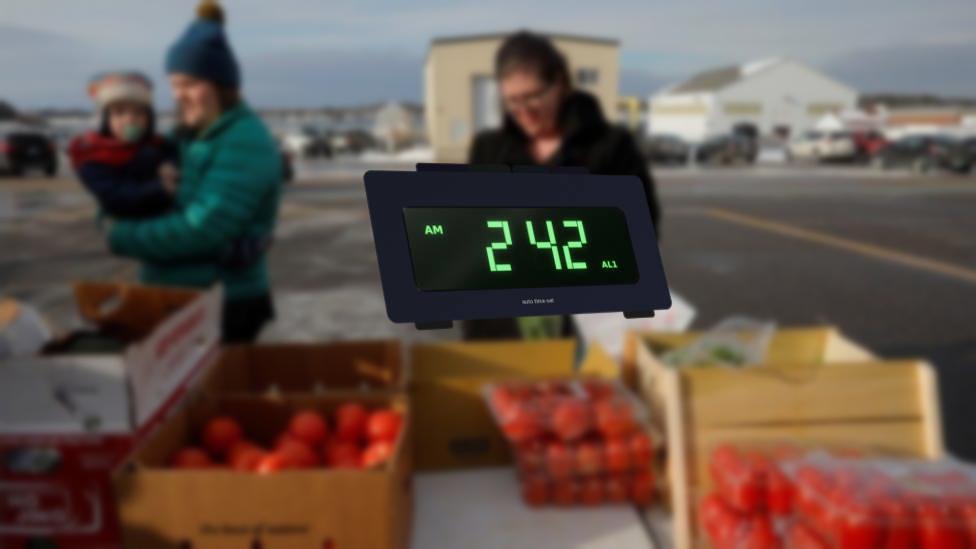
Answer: {"hour": 2, "minute": 42}
